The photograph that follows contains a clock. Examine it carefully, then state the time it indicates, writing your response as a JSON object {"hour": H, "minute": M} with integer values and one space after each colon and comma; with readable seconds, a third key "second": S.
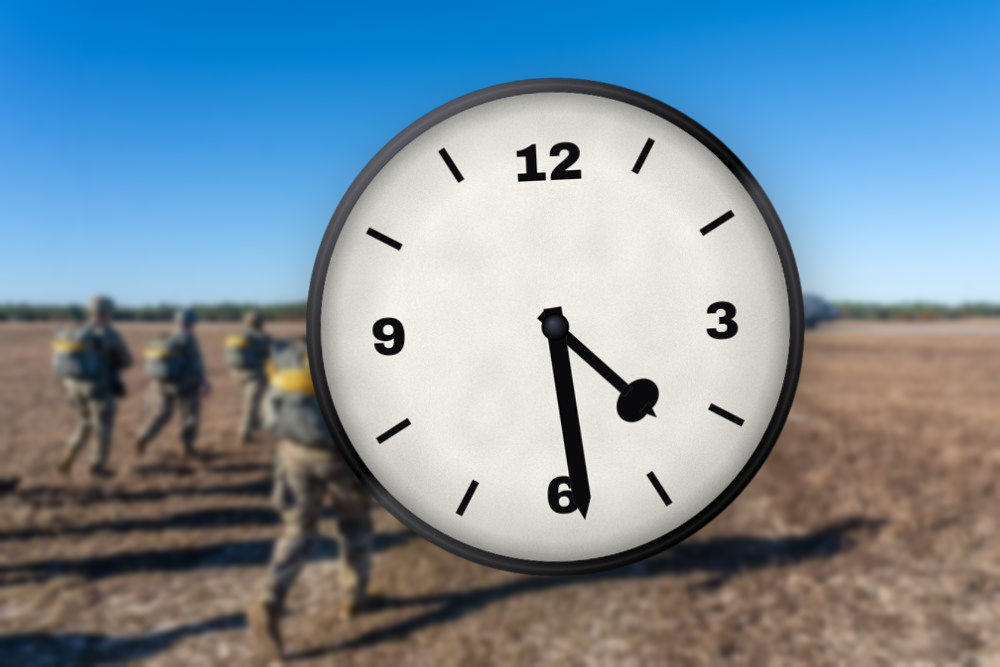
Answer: {"hour": 4, "minute": 29}
